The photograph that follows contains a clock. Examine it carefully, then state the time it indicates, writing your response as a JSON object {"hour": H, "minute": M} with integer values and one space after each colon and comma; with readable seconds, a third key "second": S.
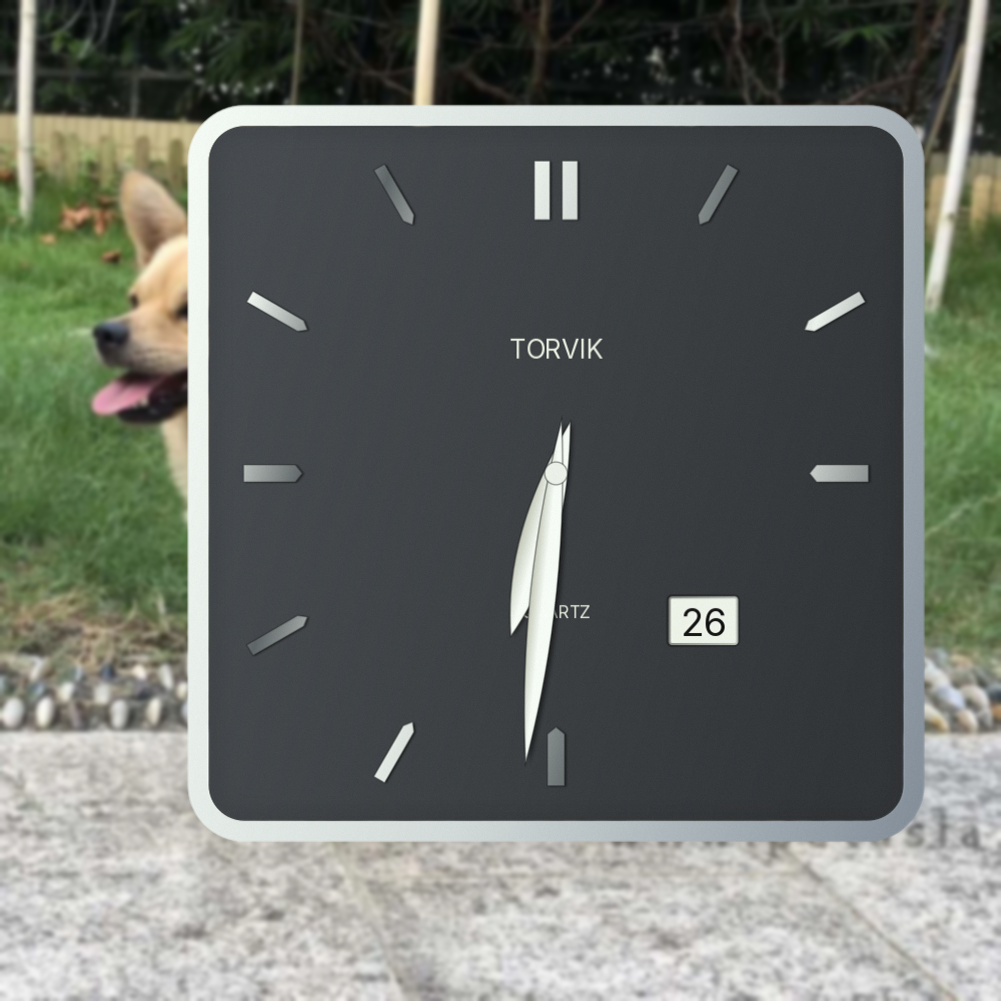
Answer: {"hour": 6, "minute": 31}
